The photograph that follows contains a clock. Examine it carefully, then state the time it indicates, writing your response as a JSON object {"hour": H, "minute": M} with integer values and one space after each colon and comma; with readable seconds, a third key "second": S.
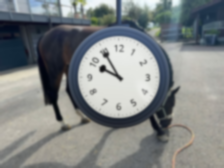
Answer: {"hour": 9, "minute": 55}
